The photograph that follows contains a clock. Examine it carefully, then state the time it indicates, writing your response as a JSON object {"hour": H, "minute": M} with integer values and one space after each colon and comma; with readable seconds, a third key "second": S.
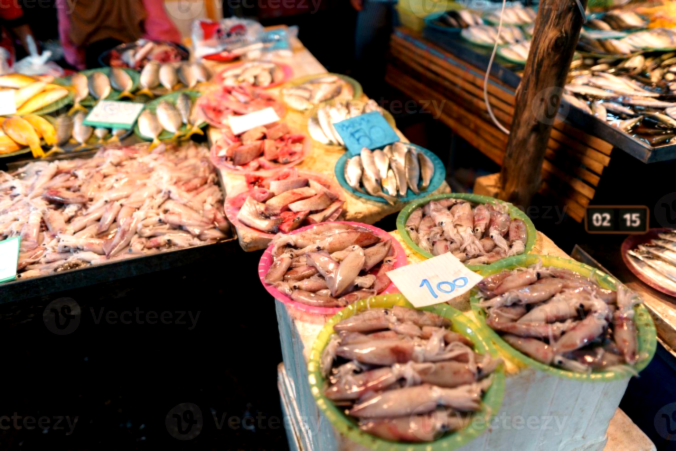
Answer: {"hour": 2, "minute": 15}
